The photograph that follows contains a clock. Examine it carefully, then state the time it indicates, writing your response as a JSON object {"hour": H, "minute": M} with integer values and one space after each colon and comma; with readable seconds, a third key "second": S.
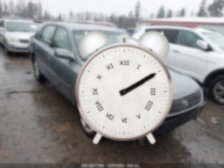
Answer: {"hour": 2, "minute": 10}
